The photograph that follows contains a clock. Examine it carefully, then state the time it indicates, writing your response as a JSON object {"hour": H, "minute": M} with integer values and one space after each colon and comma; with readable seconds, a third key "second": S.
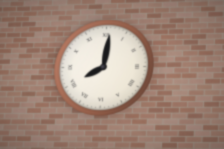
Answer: {"hour": 8, "minute": 1}
